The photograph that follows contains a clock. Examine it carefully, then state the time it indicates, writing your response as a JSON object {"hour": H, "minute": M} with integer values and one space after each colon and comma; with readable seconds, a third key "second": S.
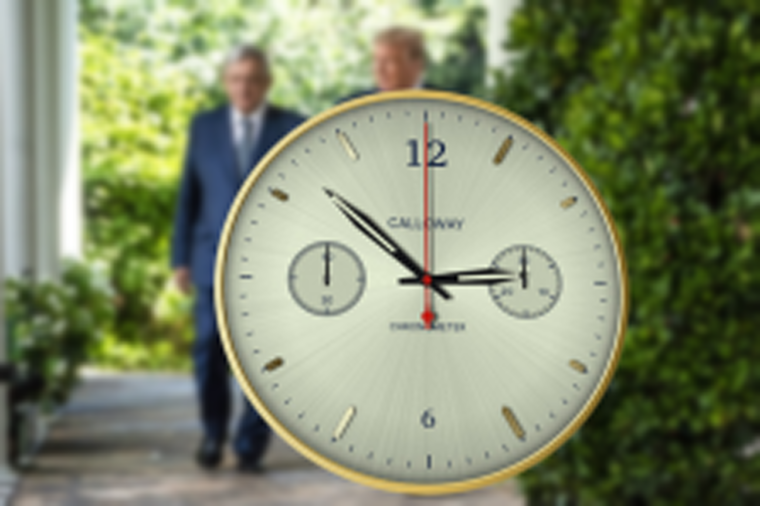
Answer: {"hour": 2, "minute": 52}
